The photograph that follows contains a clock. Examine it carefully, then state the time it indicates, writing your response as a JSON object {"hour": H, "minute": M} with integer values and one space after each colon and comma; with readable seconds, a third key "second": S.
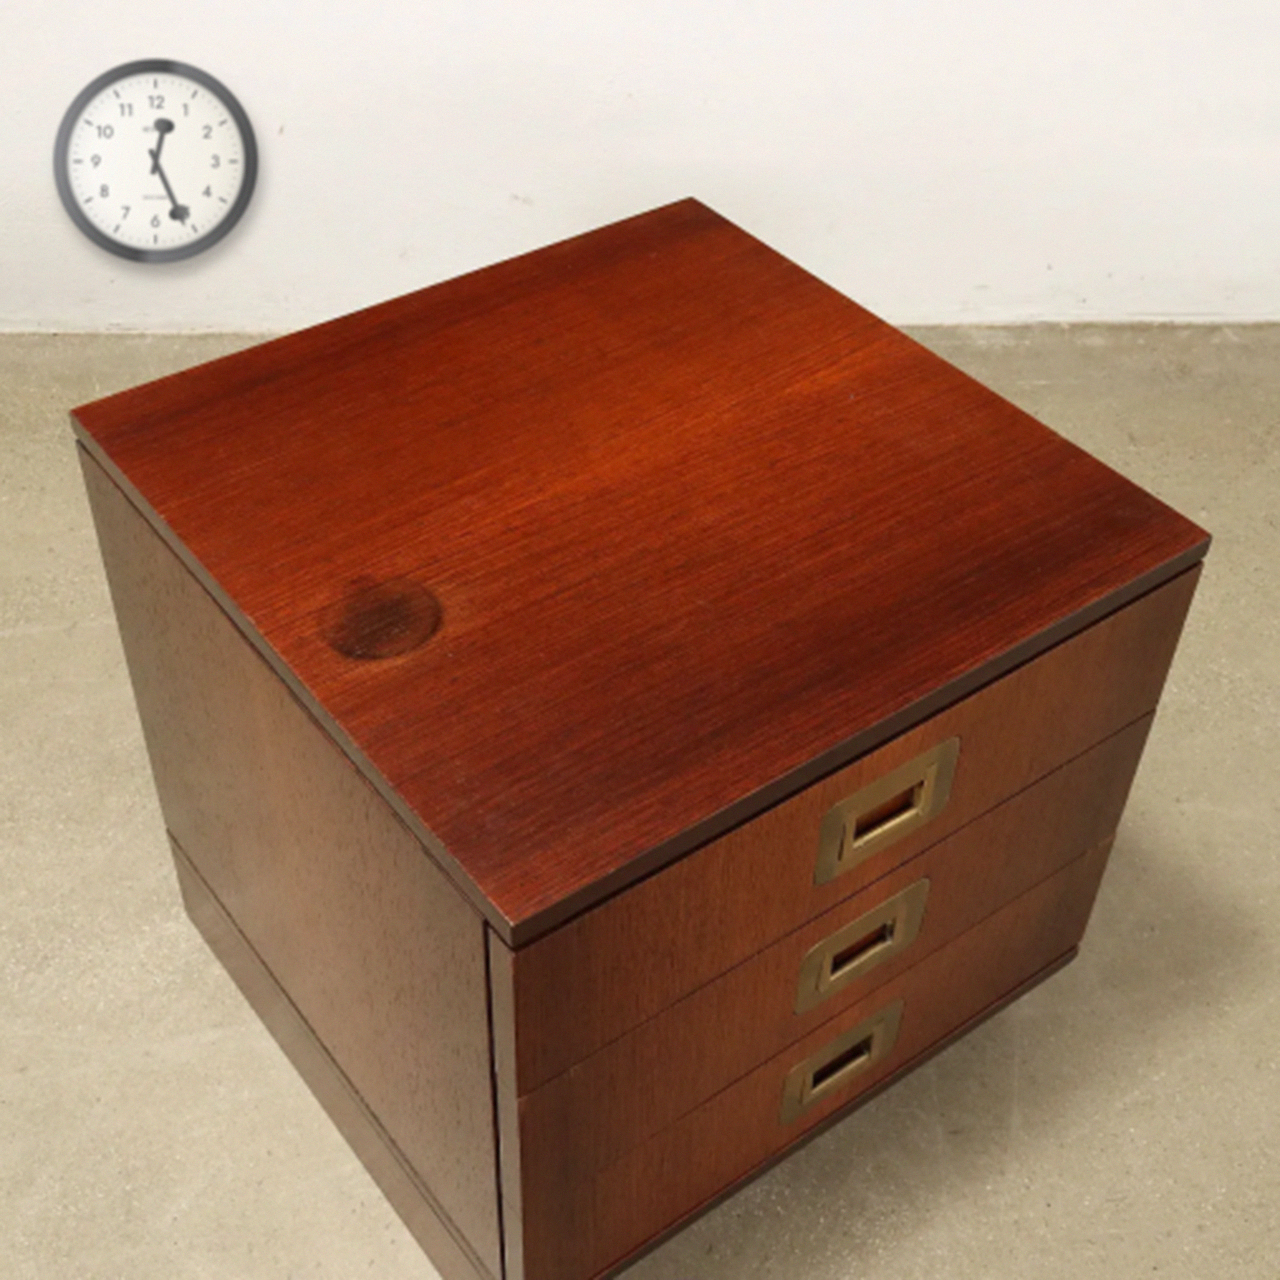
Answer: {"hour": 12, "minute": 26}
